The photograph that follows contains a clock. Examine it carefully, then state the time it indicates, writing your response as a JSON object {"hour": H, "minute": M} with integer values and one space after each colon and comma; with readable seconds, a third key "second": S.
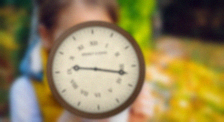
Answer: {"hour": 9, "minute": 17}
